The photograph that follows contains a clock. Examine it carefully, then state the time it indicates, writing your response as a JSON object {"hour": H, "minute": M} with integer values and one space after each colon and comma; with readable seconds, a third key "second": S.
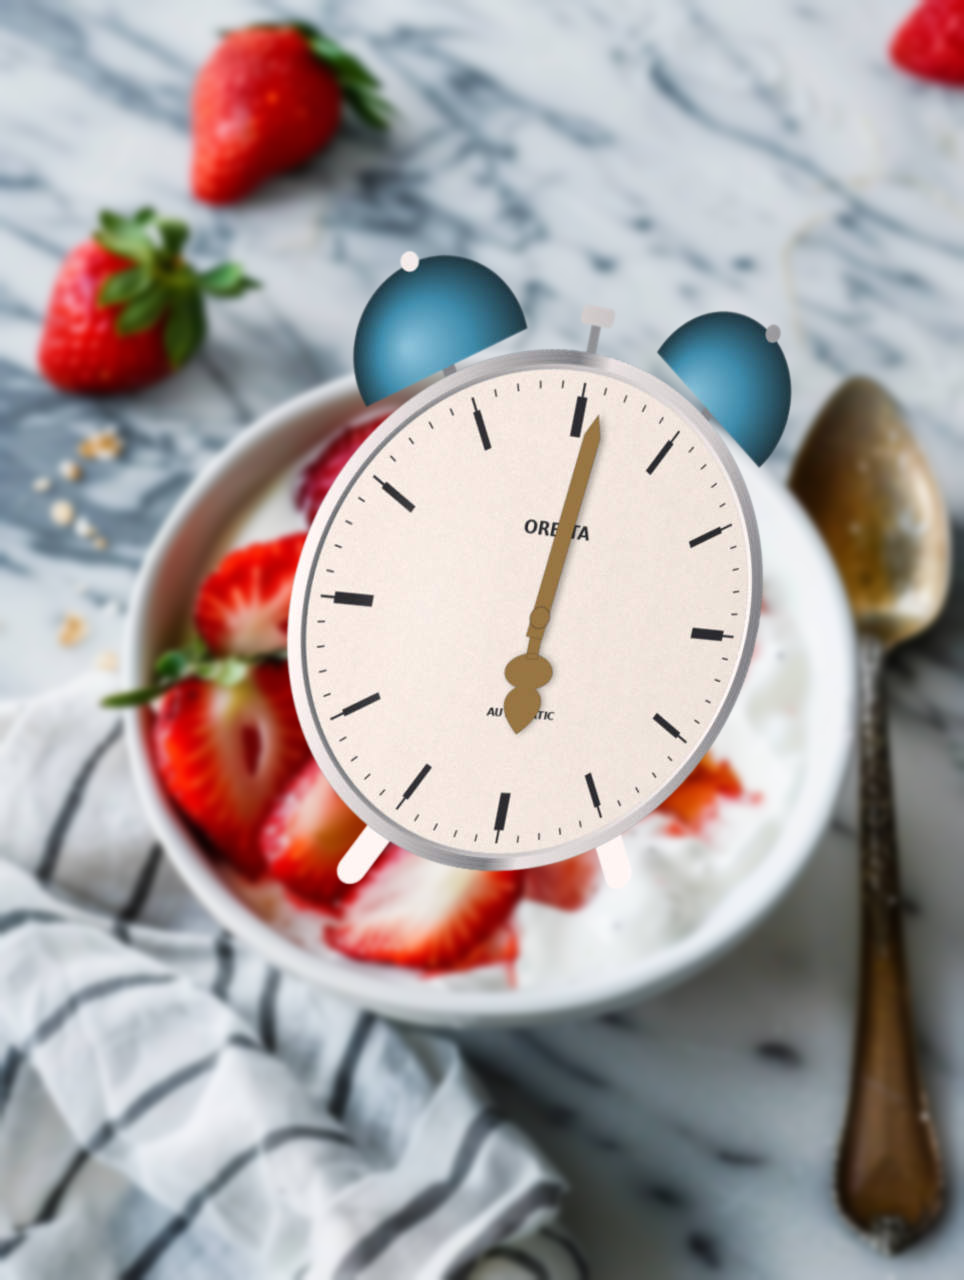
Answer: {"hour": 6, "minute": 1}
